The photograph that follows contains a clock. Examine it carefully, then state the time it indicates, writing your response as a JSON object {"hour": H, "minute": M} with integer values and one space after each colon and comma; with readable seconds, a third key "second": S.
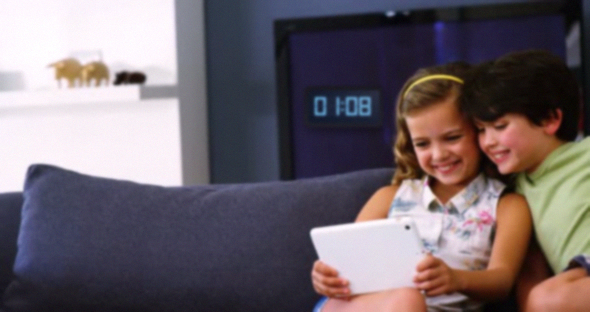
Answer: {"hour": 1, "minute": 8}
